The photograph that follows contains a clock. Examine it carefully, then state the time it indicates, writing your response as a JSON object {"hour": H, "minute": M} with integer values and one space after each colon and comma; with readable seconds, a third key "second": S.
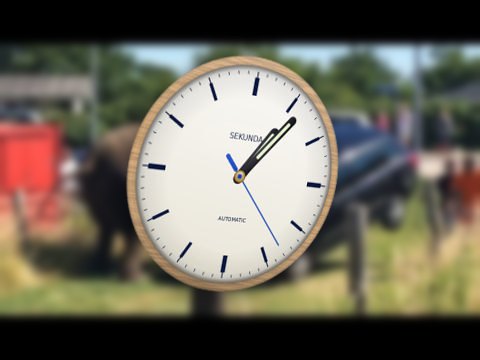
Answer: {"hour": 1, "minute": 6, "second": 23}
